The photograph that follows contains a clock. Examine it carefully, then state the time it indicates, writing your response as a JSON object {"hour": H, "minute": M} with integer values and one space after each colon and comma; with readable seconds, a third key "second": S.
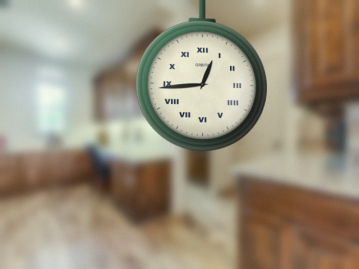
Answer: {"hour": 12, "minute": 44}
